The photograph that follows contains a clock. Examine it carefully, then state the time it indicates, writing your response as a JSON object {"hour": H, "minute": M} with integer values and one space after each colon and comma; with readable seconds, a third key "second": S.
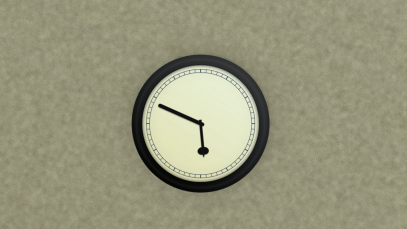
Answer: {"hour": 5, "minute": 49}
